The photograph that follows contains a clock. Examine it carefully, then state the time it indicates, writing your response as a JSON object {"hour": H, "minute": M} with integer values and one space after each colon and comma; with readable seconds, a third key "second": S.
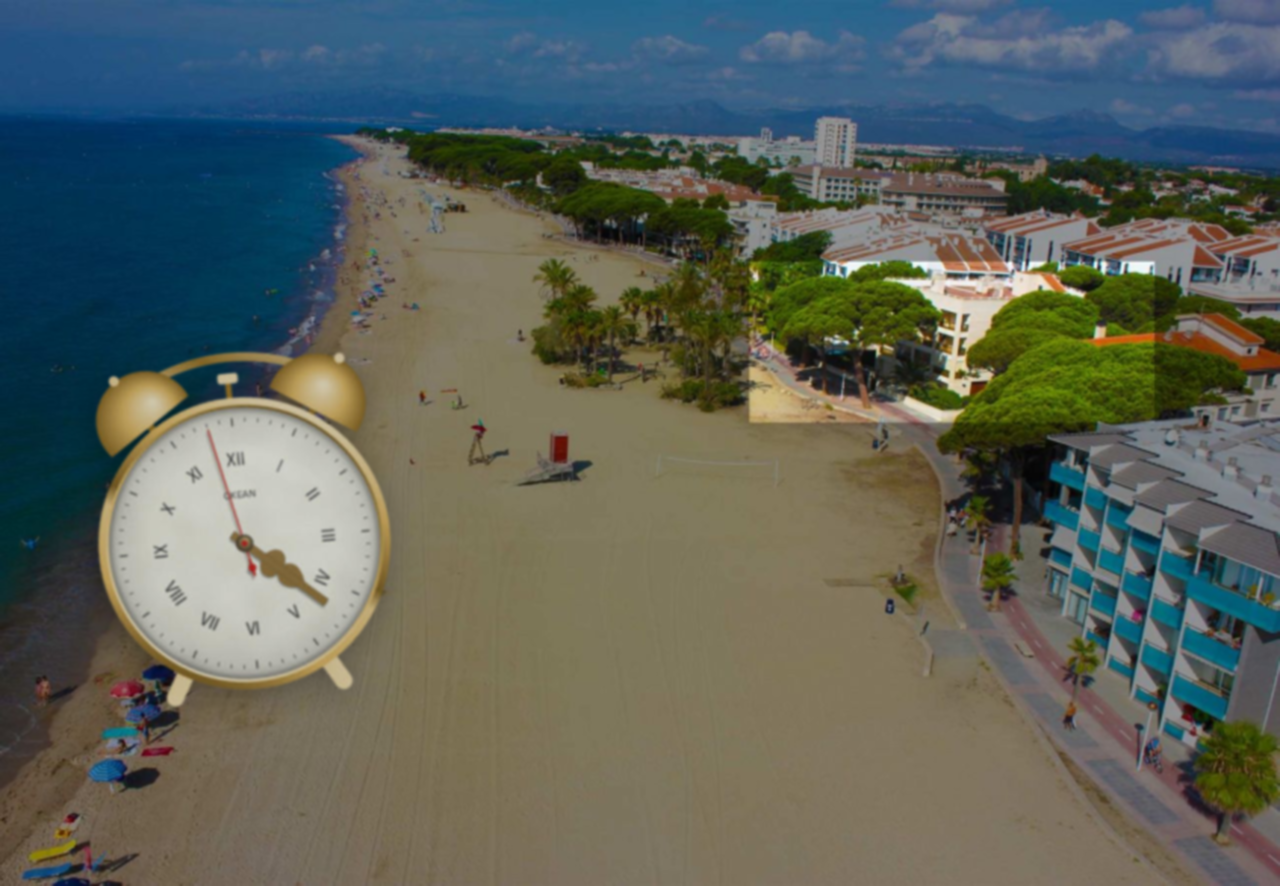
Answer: {"hour": 4, "minute": 21, "second": 58}
